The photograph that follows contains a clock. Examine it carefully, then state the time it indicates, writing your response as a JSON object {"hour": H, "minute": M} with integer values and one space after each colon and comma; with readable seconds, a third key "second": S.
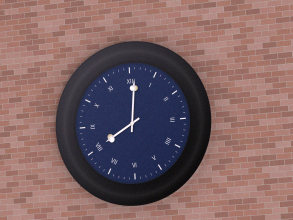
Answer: {"hour": 8, "minute": 1}
